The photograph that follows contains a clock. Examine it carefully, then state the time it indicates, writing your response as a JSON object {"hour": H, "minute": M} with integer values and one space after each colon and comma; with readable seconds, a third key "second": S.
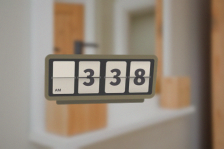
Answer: {"hour": 3, "minute": 38}
